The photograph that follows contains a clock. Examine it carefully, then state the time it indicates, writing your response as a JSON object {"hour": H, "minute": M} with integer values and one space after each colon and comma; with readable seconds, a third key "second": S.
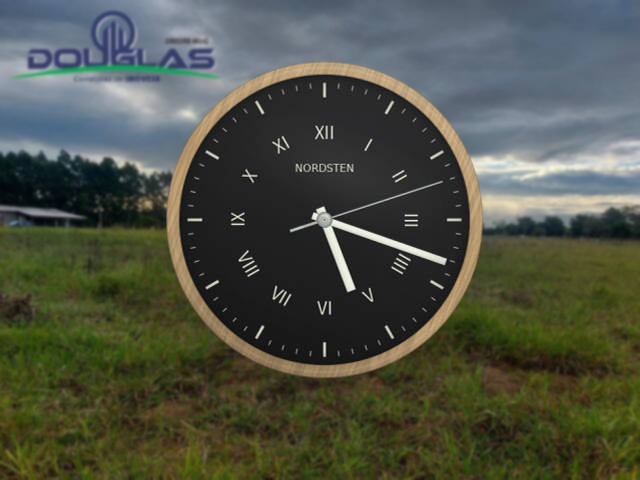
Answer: {"hour": 5, "minute": 18, "second": 12}
